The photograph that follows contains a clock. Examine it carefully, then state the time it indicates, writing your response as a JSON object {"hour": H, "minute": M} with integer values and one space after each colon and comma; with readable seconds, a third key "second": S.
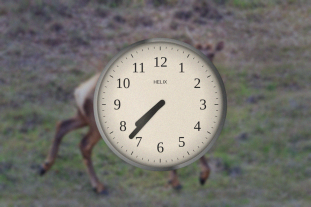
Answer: {"hour": 7, "minute": 37}
